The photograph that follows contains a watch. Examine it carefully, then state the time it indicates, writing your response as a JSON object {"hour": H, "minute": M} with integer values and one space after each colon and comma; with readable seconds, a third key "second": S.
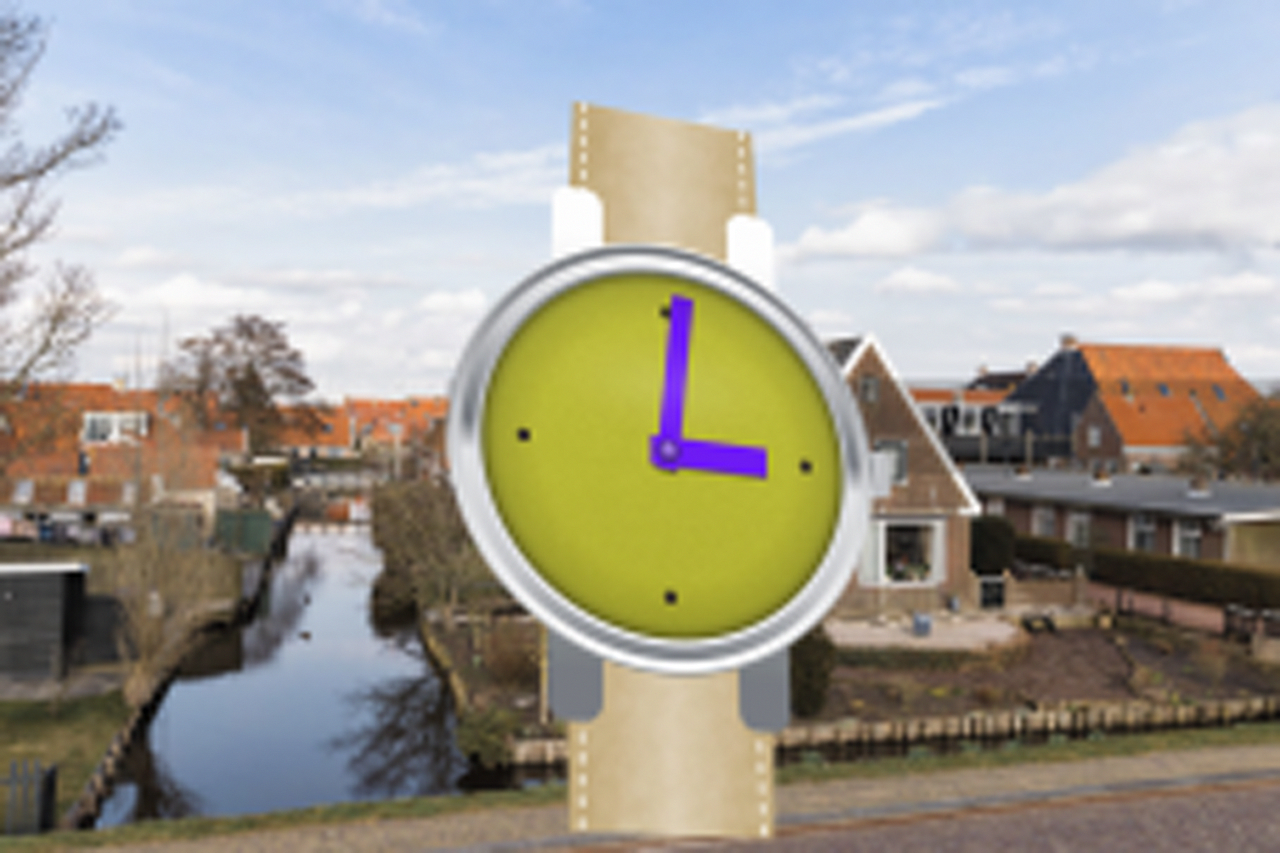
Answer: {"hour": 3, "minute": 1}
